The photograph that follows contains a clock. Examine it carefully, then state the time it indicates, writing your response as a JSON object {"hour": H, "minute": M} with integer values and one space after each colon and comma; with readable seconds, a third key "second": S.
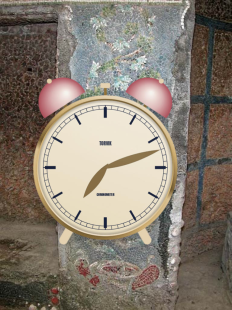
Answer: {"hour": 7, "minute": 12}
